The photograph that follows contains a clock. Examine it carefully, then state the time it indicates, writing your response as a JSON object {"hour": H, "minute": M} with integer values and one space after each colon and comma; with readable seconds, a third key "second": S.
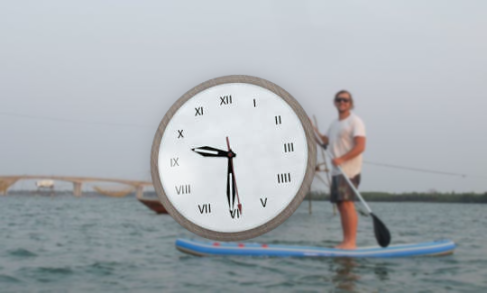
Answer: {"hour": 9, "minute": 30, "second": 29}
